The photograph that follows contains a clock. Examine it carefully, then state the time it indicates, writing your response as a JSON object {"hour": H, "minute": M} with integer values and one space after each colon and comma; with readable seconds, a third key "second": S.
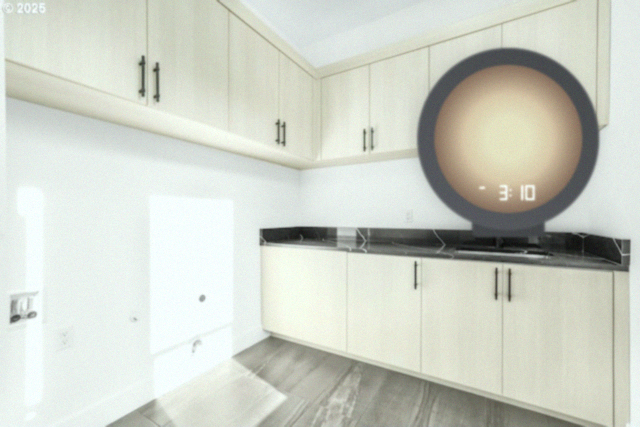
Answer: {"hour": 3, "minute": 10}
